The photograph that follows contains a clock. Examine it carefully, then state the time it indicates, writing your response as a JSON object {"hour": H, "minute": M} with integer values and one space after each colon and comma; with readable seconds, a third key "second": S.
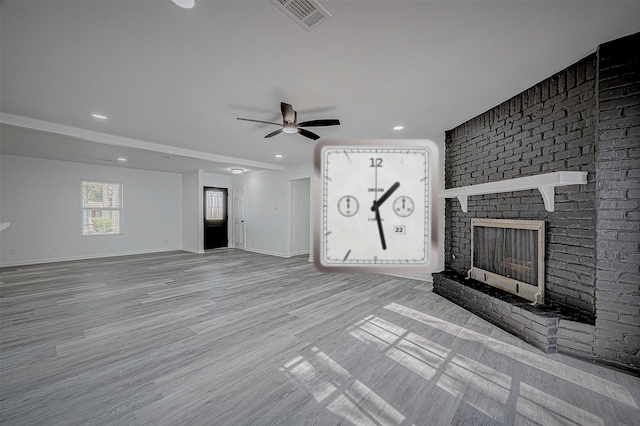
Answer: {"hour": 1, "minute": 28}
